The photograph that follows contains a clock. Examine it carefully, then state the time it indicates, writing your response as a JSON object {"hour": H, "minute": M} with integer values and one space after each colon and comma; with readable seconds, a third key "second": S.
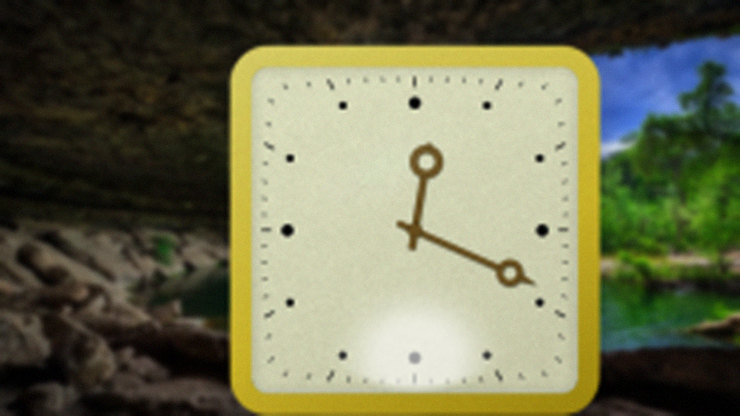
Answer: {"hour": 12, "minute": 19}
